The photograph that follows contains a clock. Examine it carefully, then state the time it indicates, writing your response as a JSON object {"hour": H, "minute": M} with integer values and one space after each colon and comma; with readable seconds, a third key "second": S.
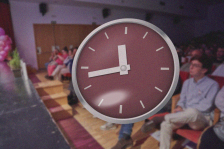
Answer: {"hour": 11, "minute": 43}
